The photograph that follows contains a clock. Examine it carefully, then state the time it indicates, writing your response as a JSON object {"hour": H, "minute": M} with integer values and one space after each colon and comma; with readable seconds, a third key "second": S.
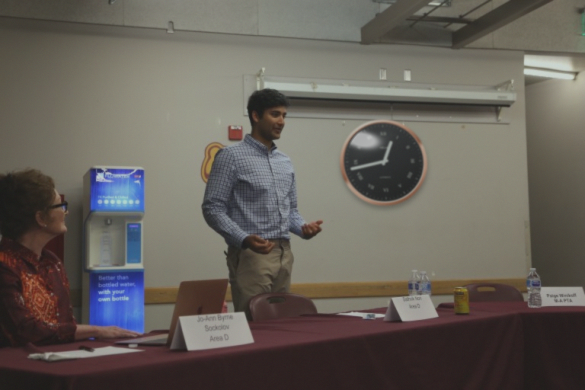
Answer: {"hour": 12, "minute": 43}
